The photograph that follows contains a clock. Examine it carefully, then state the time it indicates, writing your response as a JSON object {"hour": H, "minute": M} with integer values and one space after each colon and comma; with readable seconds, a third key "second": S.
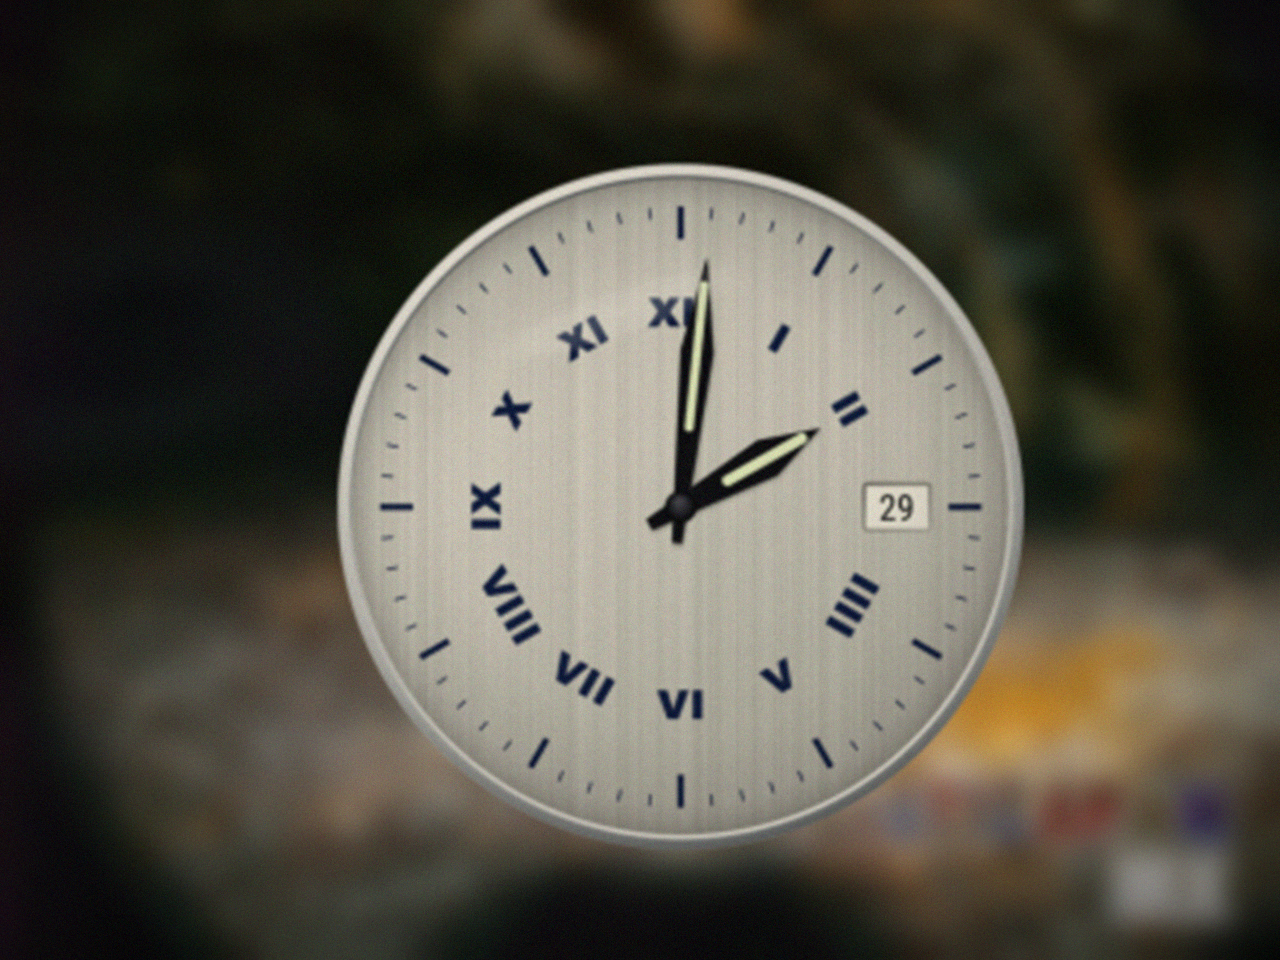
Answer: {"hour": 2, "minute": 1}
